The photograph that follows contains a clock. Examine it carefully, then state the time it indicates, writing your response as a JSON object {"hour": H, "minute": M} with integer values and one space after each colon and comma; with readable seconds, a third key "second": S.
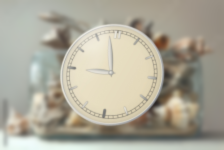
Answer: {"hour": 8, "minute": 58}
